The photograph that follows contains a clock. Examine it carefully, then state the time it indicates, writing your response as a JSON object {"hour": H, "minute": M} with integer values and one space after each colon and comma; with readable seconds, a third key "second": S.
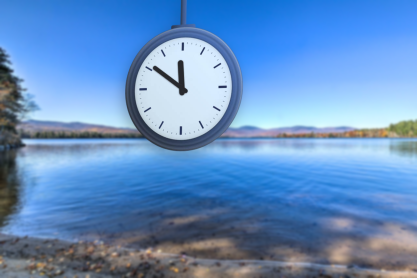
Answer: {"hour": 11, "minute": 51}
